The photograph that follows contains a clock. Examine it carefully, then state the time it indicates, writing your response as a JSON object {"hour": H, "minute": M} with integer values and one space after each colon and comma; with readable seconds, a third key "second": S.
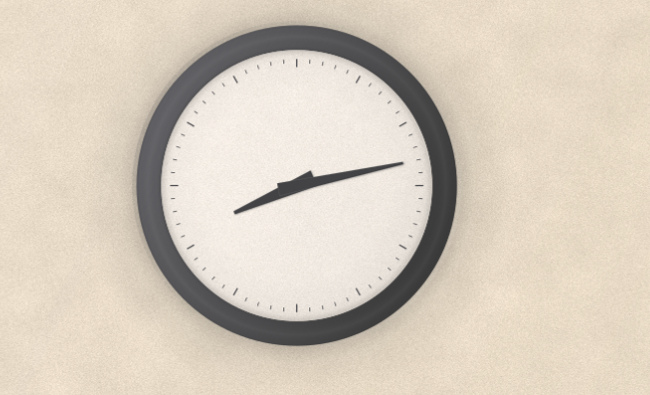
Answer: {"hour": 8, "minute": 13}
